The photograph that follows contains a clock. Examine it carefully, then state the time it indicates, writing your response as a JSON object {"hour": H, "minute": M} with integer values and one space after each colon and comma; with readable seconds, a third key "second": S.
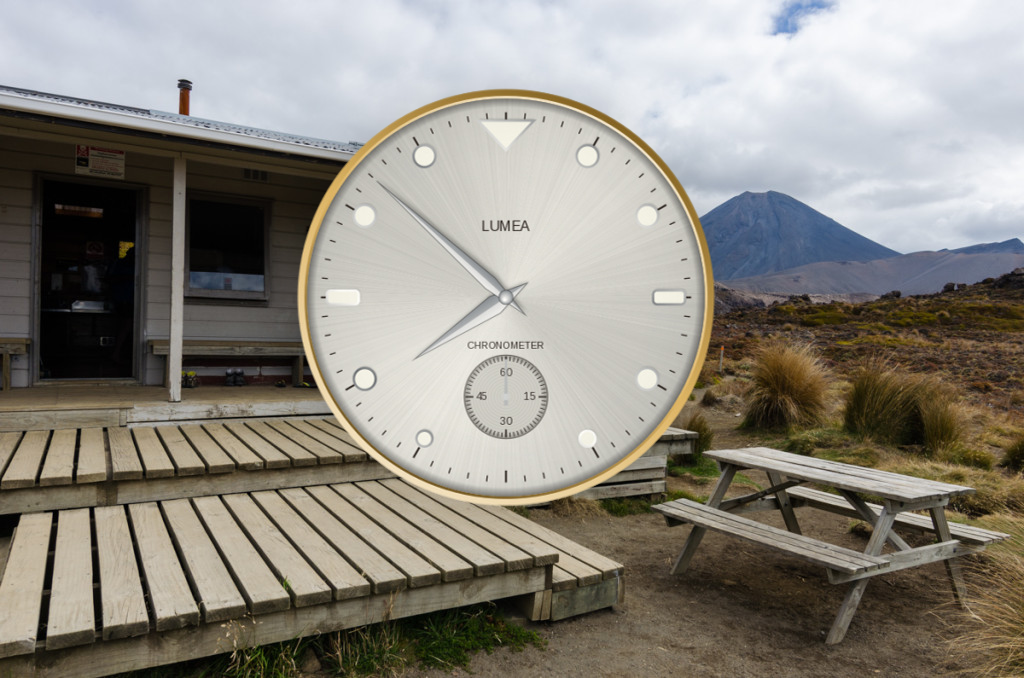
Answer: {"hour": 7, "minute": 52, "second": 0}
